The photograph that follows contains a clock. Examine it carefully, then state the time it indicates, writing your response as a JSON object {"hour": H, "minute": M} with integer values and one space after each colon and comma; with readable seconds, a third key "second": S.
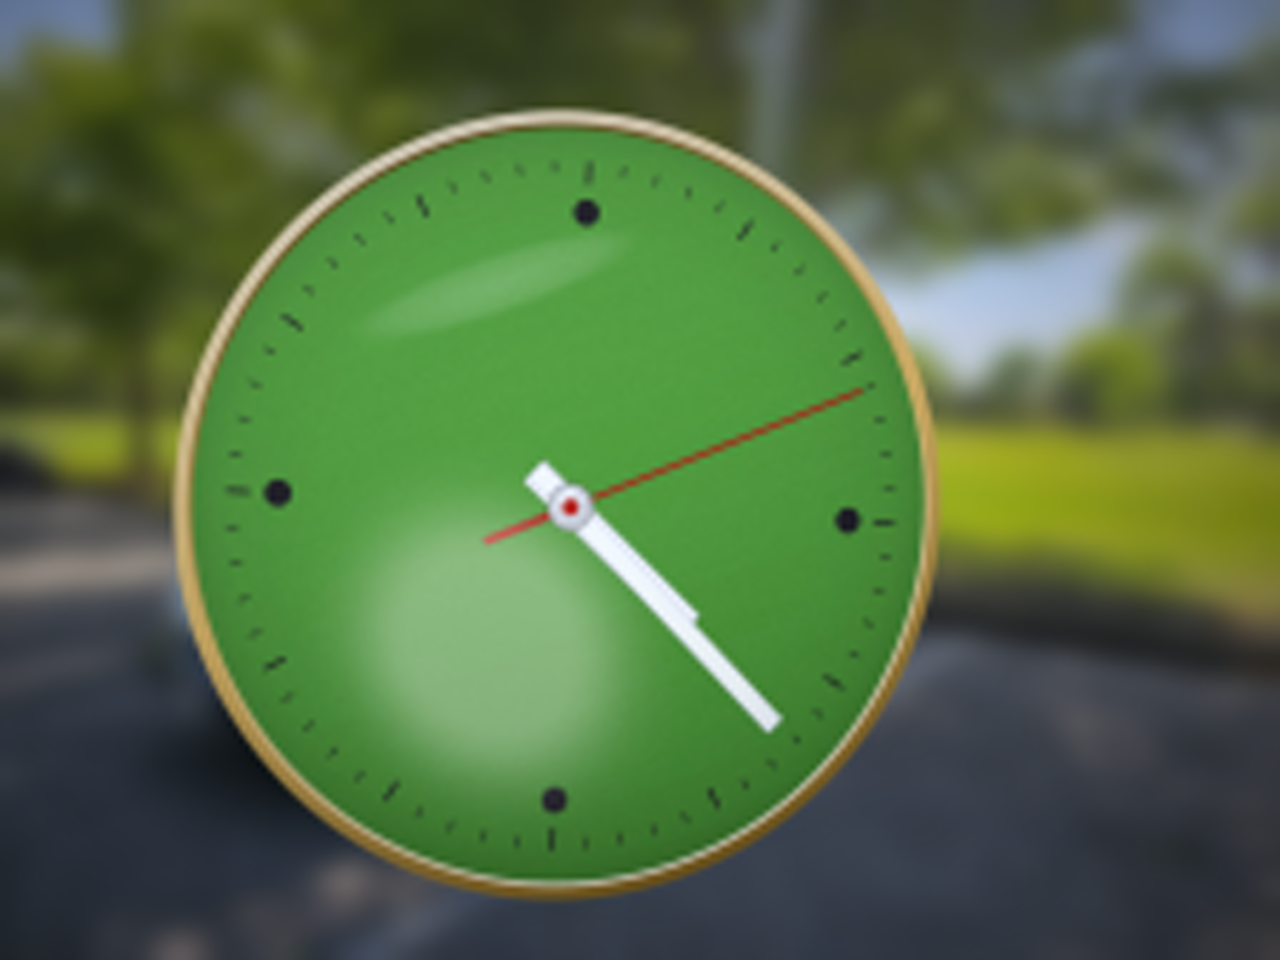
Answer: {"hour": 4, "minute": 22, "second": 11}
